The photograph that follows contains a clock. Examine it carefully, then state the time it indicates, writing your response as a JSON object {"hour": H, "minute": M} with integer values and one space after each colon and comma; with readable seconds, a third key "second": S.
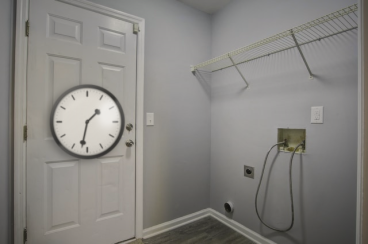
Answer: {"hour": 1, "minute": 32}
